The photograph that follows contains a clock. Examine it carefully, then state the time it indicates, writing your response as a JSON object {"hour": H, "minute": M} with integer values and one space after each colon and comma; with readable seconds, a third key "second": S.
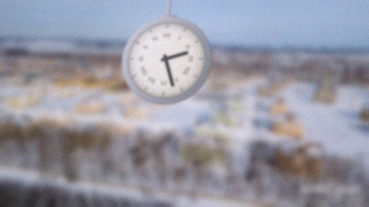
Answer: {"hour": 2, "minute": 27}
